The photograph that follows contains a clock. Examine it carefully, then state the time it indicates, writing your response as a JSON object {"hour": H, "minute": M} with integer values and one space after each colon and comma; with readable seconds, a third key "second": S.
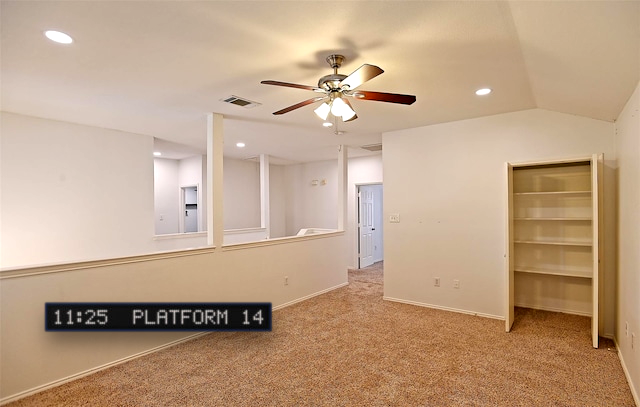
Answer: {"hour": 11, "minute": 25}
